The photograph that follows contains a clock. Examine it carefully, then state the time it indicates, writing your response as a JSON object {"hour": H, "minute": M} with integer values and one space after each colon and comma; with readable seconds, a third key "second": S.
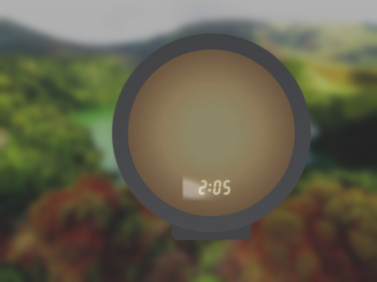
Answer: {"hour": 2, "minute": 5}
